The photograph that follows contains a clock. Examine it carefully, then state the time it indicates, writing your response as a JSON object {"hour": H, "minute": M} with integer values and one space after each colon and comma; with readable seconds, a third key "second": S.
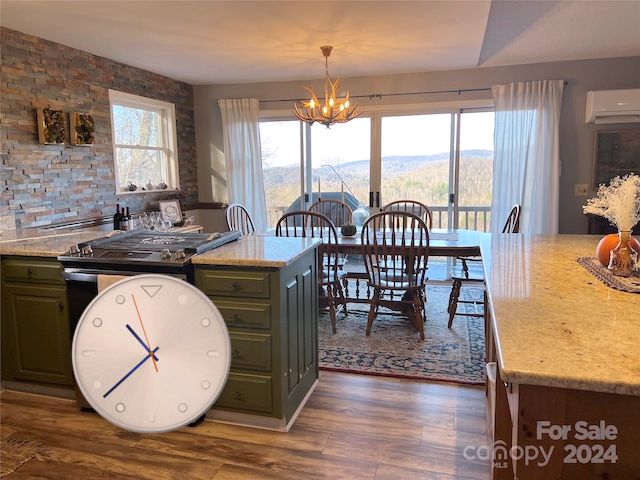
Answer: {"hour": 10, "minute": 37, "second": 57}
